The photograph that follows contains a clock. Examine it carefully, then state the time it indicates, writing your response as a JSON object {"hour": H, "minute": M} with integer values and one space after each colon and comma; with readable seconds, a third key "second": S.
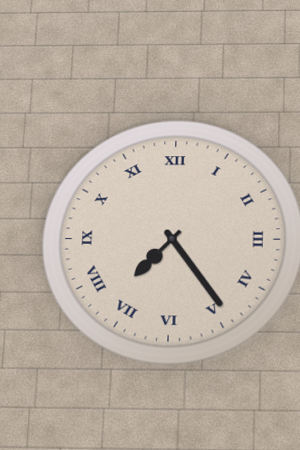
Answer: {"hour": 7, "minute": 24}
